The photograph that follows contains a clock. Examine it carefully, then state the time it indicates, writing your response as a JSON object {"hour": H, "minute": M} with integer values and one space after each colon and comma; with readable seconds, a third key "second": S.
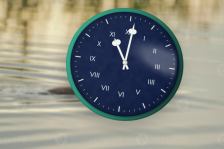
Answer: {"hour": 11, "minute": 1}
